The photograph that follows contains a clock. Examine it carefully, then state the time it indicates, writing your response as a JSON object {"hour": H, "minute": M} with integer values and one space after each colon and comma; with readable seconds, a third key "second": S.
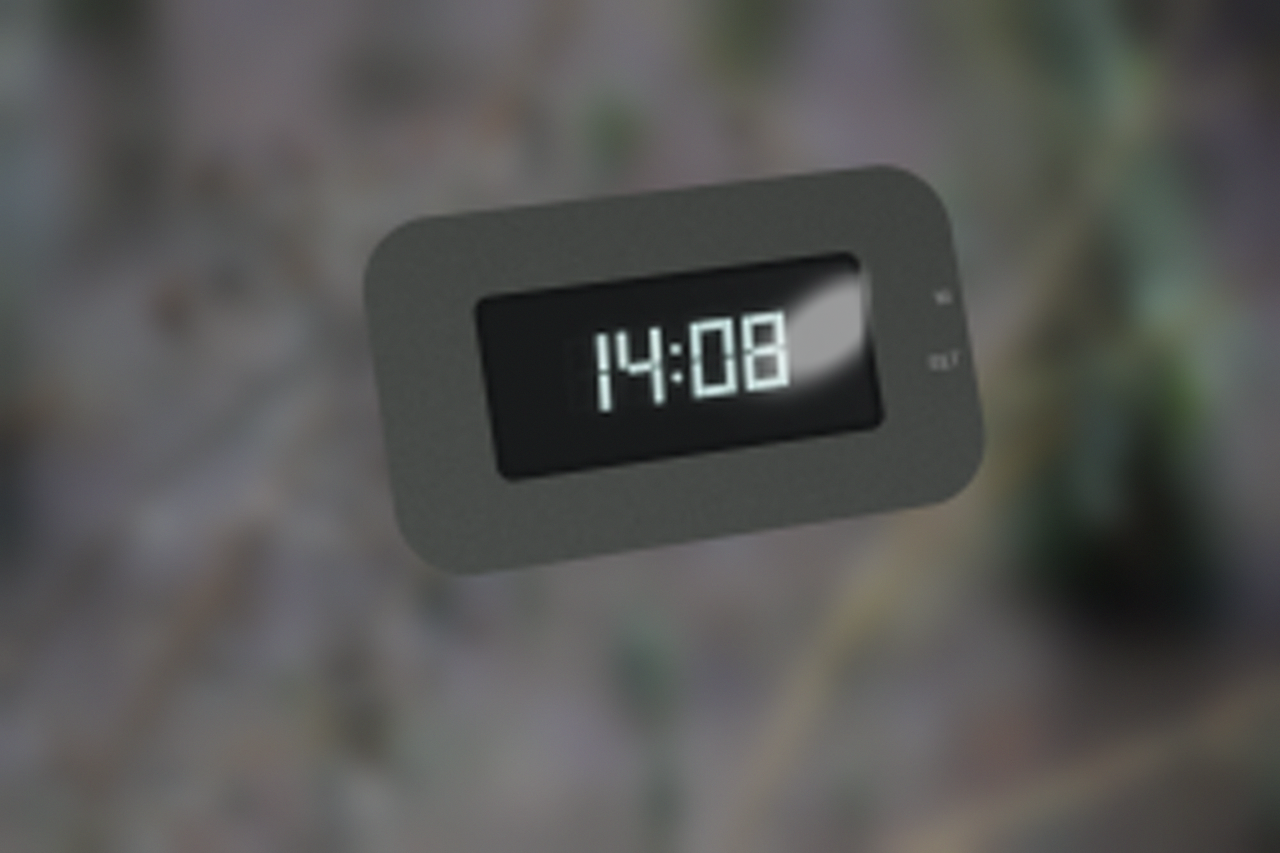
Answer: {"hour": 14, "minute": 8}
